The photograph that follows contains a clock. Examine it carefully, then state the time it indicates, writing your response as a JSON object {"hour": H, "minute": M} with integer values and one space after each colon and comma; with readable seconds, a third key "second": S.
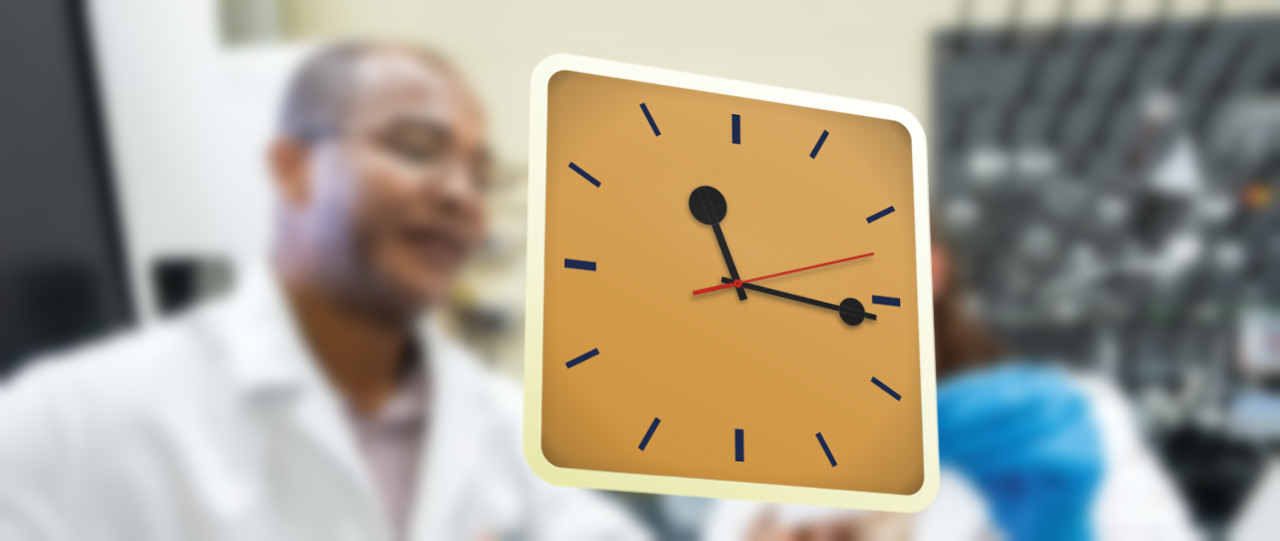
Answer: {"hour": 11, "minute": 16, "second": 12}
